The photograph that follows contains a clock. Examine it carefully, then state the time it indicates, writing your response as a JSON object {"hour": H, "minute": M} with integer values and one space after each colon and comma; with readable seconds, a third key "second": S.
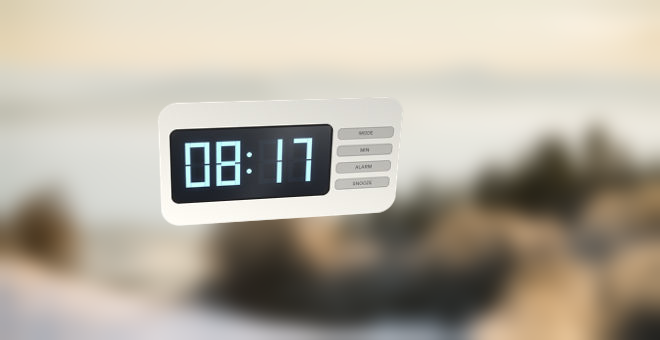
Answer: {"hour": 8, "minute": 17}
